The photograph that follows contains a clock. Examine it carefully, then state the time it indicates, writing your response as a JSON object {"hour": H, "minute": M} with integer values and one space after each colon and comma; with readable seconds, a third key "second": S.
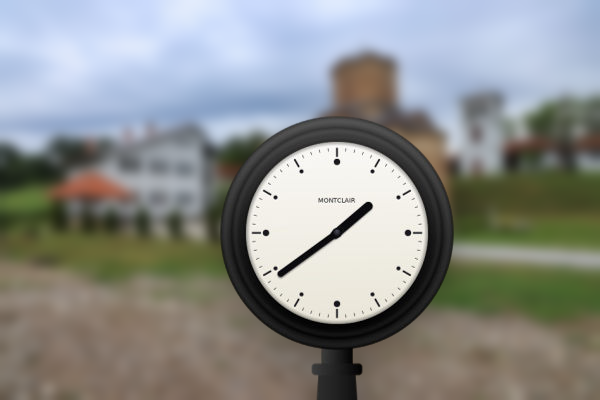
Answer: {"hour": 1, "minute": 39}
